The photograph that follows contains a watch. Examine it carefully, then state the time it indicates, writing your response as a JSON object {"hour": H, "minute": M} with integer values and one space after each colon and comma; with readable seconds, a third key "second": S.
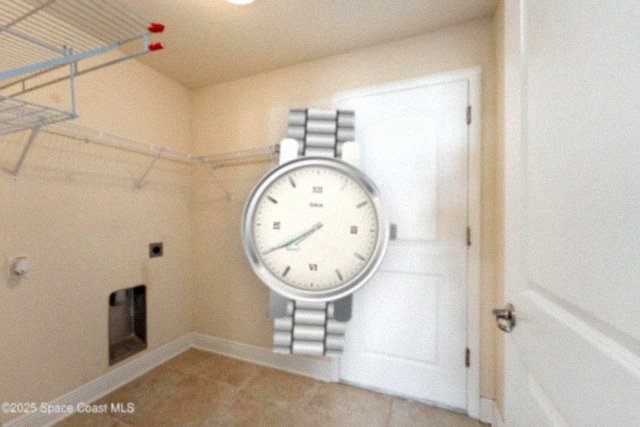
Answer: {"hour": 7, "minute": 40}
